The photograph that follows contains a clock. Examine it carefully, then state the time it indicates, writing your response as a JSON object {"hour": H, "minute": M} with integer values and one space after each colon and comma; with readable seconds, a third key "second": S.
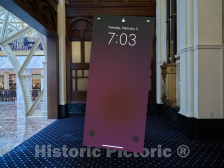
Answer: {"hour": 7, "minute": 3}
